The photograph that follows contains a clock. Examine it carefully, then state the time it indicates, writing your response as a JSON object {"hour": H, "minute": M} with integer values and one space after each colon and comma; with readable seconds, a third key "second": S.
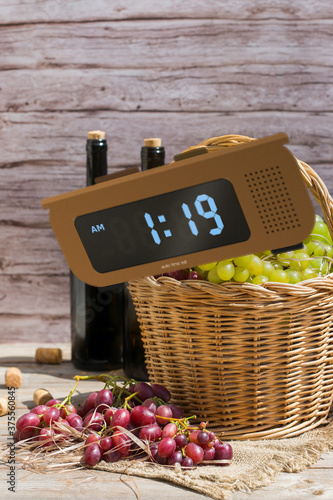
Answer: {"hour": 1, "minute": 19}
